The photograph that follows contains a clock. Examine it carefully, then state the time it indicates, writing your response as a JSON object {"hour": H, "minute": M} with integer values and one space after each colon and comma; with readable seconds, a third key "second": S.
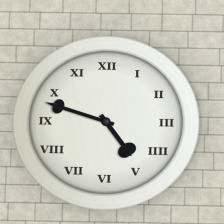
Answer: {"hour": 4, "minute": 48}
